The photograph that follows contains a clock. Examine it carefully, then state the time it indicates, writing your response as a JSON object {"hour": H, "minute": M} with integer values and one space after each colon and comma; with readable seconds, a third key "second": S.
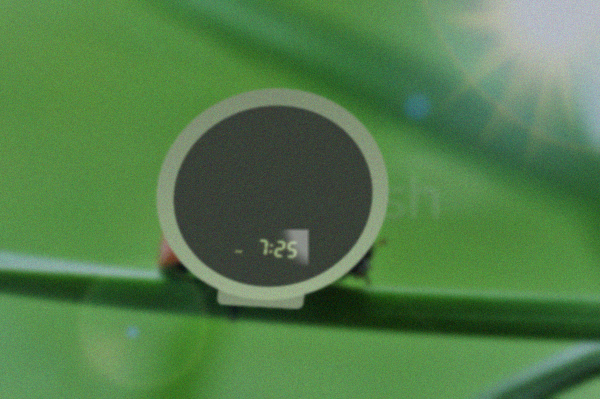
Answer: {"hour": 7, "minute": 25}
